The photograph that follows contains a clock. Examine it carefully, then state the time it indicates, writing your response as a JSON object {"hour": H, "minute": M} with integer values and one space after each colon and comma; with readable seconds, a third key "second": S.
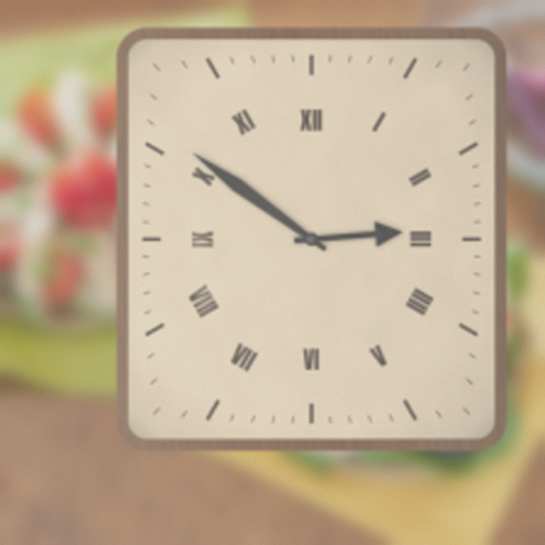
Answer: {"hour": 2, "minute": 51}
